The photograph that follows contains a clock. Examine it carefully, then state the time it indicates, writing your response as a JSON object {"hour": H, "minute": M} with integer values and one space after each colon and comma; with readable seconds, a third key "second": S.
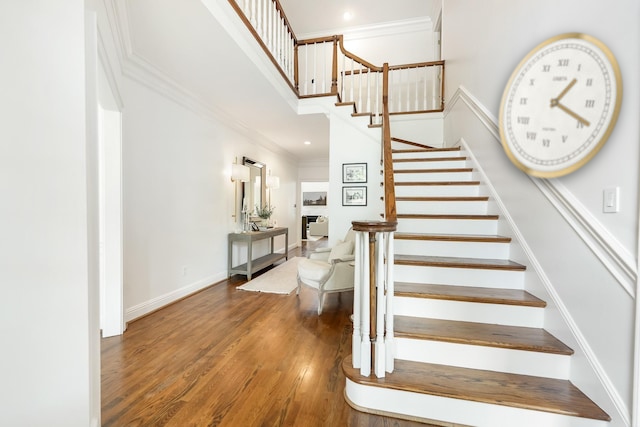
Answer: {"hour": 1, "minute": 19}
